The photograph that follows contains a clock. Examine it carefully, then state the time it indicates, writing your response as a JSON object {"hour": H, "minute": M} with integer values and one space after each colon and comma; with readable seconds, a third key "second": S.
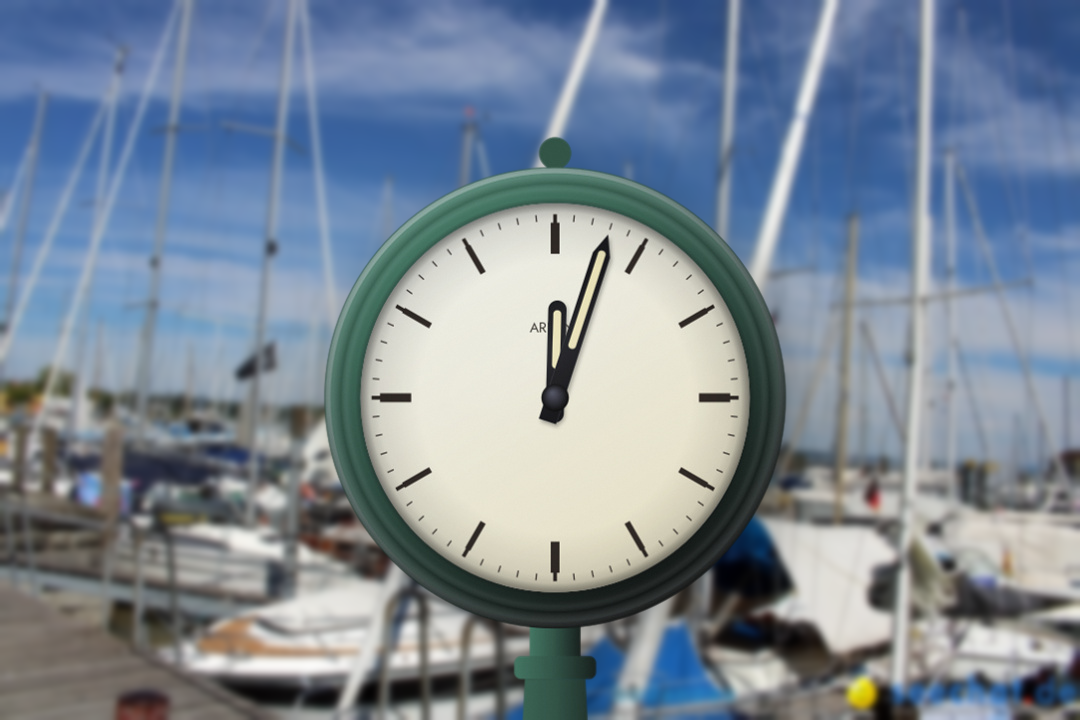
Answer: {"hour": 12, "minute": 3}
